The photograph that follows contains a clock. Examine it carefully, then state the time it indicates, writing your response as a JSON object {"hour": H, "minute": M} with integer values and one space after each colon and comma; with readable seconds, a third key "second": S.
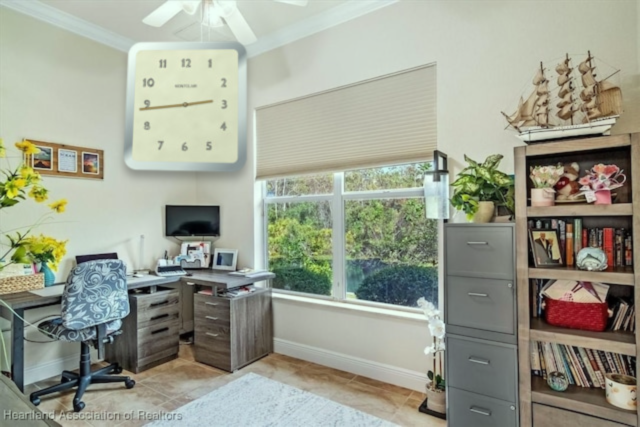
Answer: {"hour": 2, "minute": 44}
